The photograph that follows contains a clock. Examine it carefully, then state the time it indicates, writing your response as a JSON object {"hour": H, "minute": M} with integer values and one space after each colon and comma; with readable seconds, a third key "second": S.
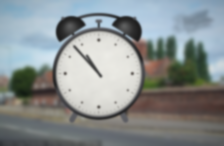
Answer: {"hour": 10, "minute": 53}
